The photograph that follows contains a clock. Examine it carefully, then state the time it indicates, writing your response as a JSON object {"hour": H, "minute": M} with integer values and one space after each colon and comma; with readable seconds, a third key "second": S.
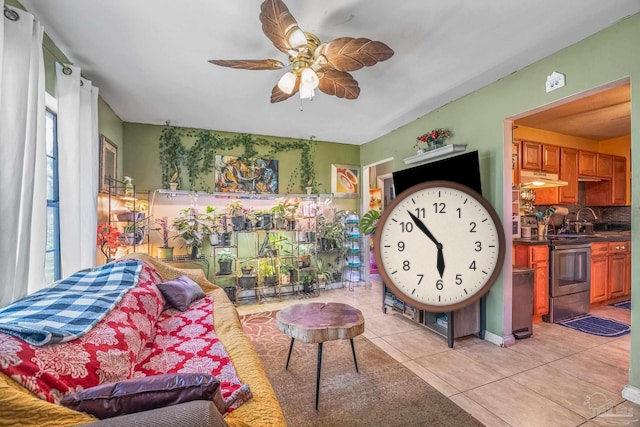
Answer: {"hour": 5, "minute": 53}
